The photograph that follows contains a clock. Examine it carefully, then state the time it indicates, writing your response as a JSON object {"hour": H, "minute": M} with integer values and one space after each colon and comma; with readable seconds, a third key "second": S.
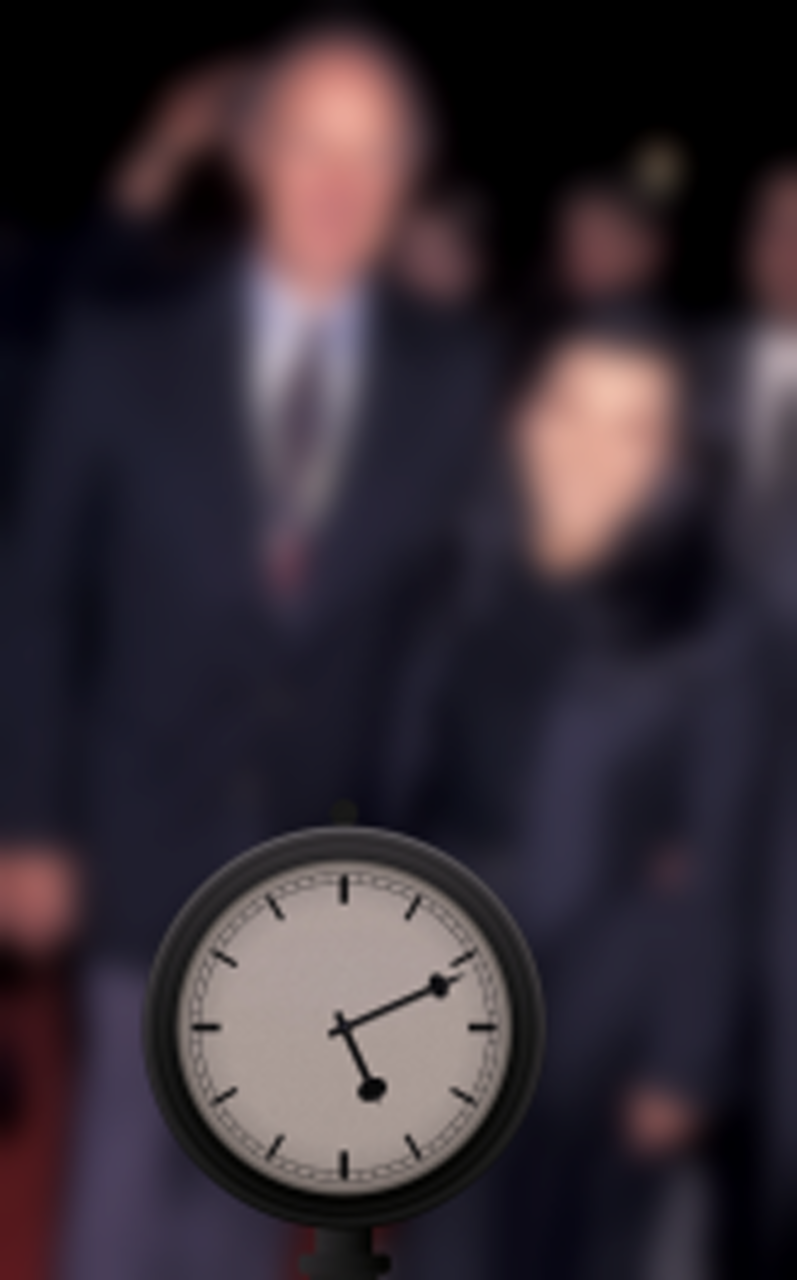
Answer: {"hour": 5, "minute": 11}
